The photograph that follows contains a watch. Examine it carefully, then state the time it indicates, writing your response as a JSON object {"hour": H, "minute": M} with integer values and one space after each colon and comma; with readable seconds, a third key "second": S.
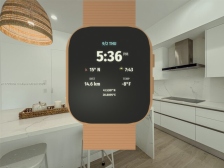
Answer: {"hour": 5, "minute": 36}
